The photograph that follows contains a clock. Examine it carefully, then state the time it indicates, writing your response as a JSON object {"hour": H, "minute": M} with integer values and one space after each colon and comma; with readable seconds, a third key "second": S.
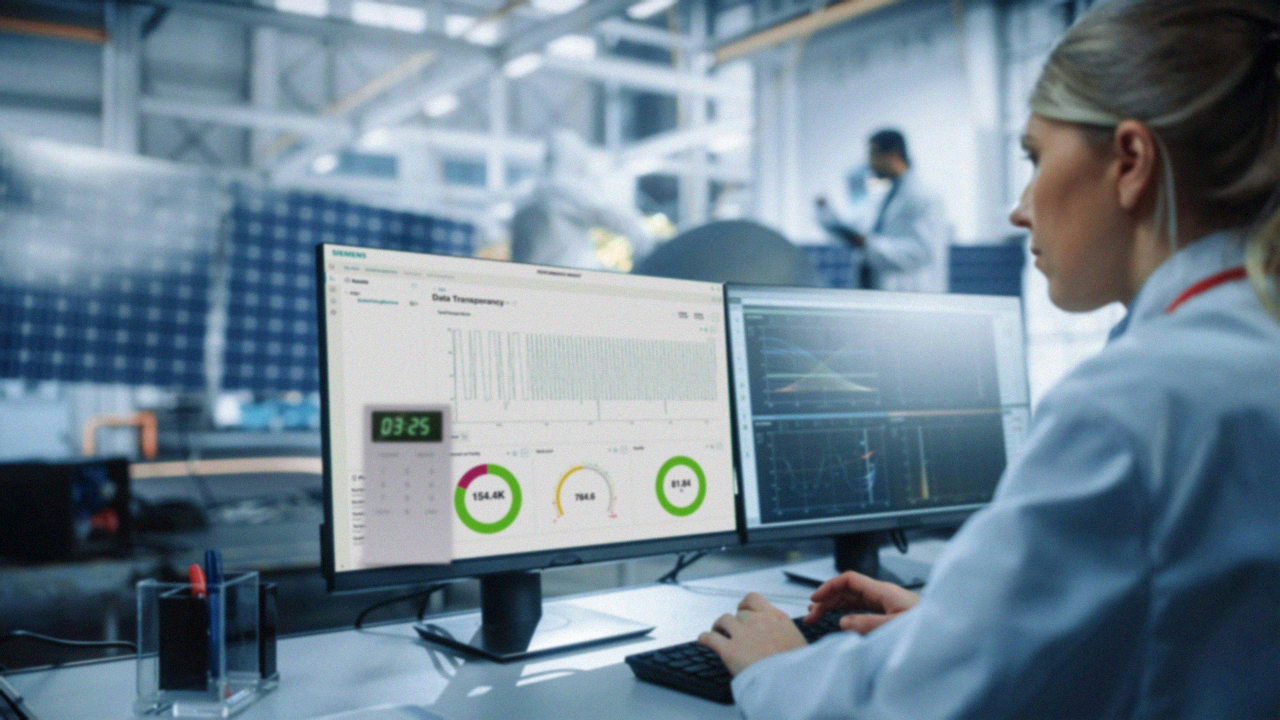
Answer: {"hour": 3, "minute": 25}
